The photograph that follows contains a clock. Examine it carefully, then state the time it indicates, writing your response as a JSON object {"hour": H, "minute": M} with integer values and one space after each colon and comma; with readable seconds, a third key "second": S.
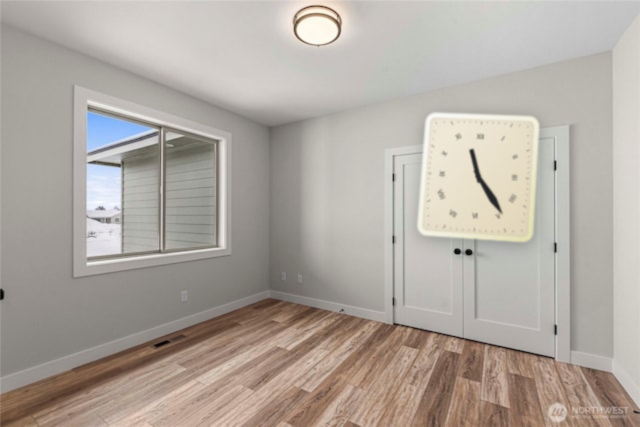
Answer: {"hour": 11, "minute": 24}
